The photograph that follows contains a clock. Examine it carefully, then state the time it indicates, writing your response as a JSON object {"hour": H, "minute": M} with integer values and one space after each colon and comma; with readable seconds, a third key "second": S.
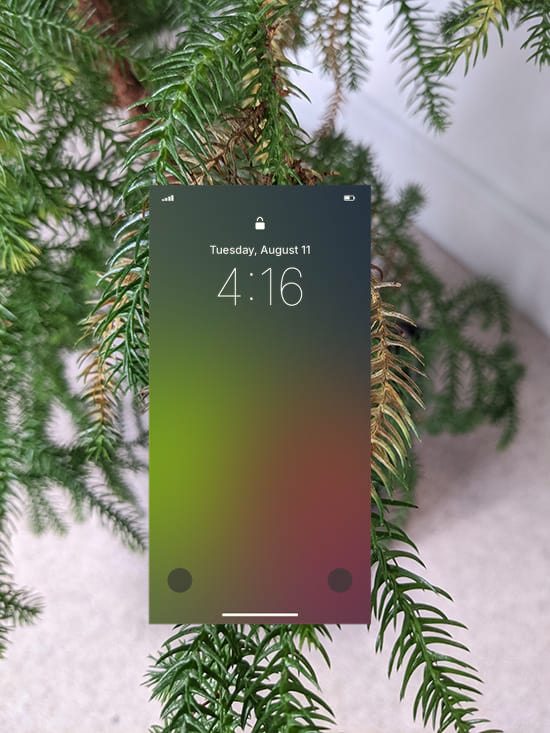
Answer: {"hour": 4, "minute": 16}
